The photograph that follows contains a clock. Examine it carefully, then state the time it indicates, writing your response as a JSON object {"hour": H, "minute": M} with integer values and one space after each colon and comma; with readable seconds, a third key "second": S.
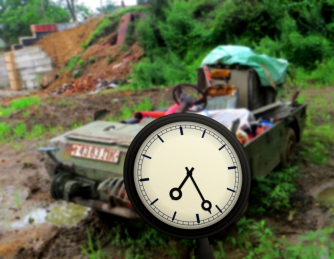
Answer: {"hour": 7, "minute": 27}
